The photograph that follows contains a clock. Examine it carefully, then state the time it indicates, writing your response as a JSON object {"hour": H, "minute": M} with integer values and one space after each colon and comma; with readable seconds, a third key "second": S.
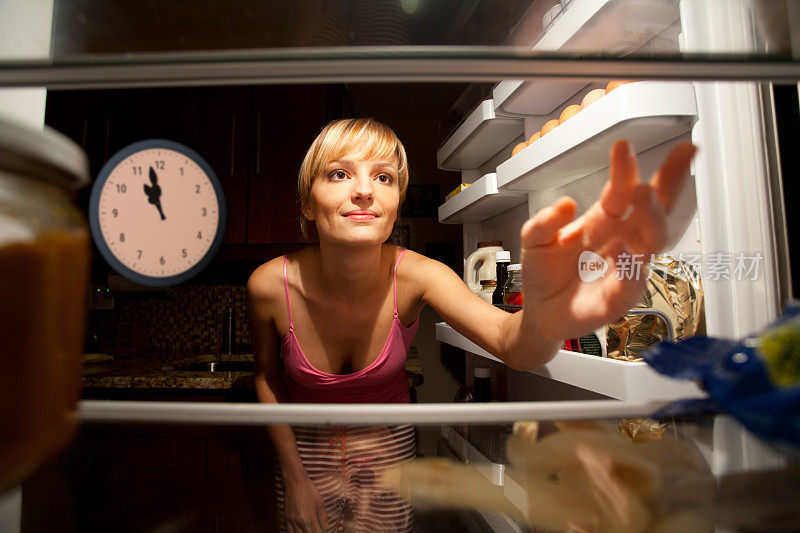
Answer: {"hour": 10, "minute": 58}
